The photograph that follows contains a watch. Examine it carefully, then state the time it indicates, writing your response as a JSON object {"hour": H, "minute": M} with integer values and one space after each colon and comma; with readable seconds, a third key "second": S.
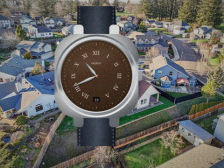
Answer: {"hour": 10, "minute": 41}
